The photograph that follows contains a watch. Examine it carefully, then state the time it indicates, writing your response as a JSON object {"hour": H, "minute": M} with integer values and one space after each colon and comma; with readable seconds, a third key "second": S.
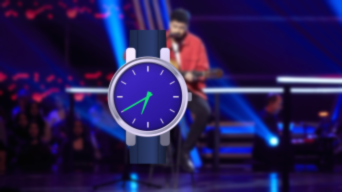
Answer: {"hour": 6, "minute": 40}
